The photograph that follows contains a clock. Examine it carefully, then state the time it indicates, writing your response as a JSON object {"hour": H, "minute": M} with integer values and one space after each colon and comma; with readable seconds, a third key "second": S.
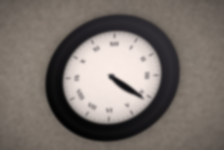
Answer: {"hour": 4, "minute": 21}
